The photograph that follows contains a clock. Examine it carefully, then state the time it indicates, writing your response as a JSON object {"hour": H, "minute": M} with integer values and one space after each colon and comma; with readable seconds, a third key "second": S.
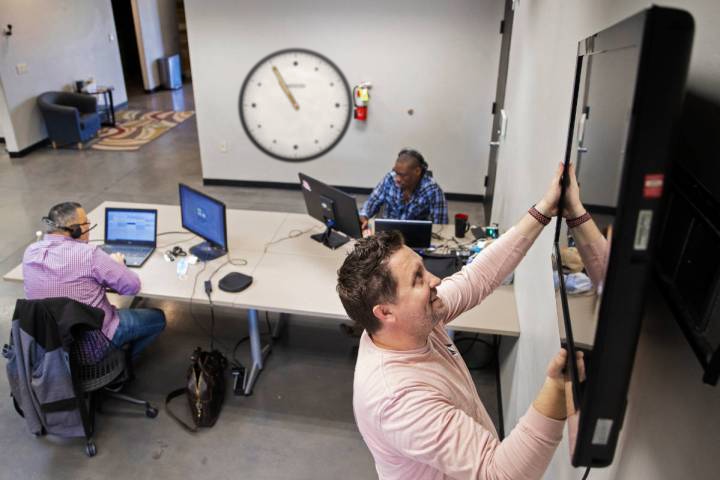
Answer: {"hour": 10, "minute": 55}
